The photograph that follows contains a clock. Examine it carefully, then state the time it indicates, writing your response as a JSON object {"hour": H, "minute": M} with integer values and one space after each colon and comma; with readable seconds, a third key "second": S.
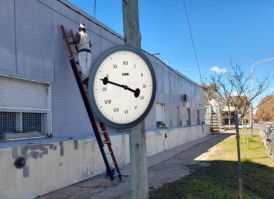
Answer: {"hour": 3, "minute": 48}
